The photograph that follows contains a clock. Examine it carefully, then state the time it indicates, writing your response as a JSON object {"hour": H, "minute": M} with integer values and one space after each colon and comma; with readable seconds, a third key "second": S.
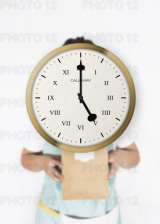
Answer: {"hour": 5, "minute": 0}
